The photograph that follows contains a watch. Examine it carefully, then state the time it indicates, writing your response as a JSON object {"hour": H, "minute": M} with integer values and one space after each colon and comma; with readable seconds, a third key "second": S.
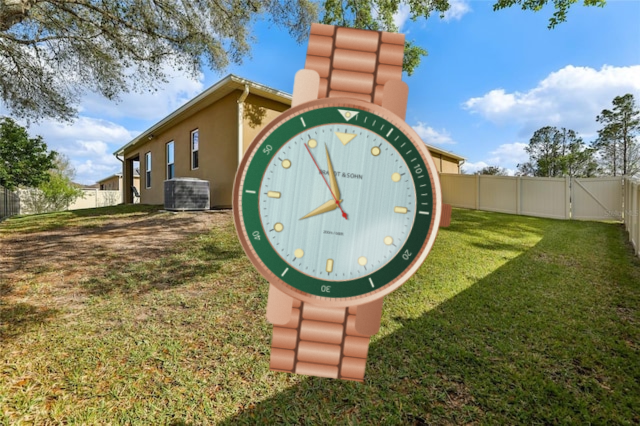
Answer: {"hour": 7, "minute": 56, "second": 54}
